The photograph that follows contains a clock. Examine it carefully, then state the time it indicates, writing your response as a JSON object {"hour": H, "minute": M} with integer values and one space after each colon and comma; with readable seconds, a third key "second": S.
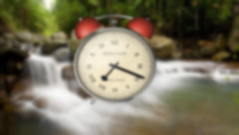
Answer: {"hour": 7, "minute": 19}
